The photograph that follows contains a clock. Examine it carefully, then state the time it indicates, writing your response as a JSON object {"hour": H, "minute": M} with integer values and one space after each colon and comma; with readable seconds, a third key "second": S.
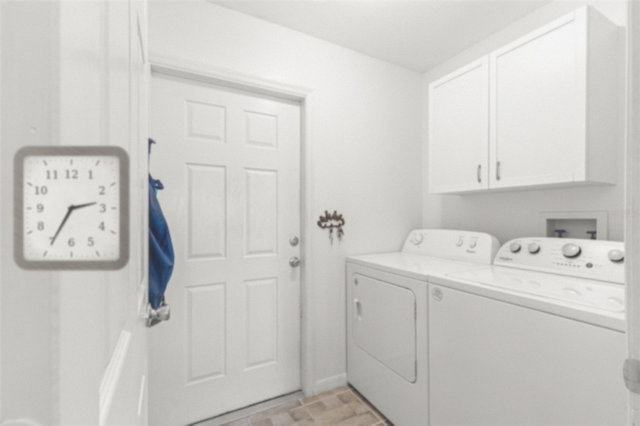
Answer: {"hour": 2, "minute": 35}
